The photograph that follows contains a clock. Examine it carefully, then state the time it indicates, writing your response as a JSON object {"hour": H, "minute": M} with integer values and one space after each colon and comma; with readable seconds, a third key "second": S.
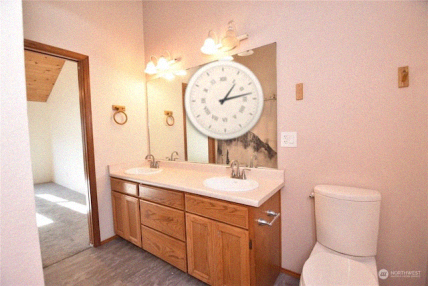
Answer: {"hour": 1, "minute": 13}
